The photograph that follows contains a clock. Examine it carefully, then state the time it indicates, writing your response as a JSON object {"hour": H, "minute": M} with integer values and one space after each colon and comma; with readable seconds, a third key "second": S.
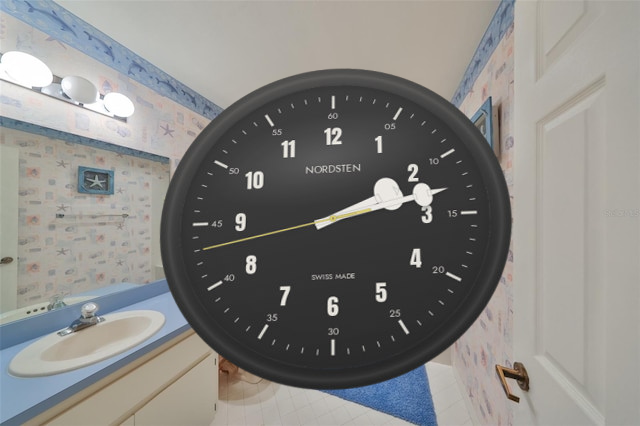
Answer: {"hour": 2, "minute": 12, "second": 43}
